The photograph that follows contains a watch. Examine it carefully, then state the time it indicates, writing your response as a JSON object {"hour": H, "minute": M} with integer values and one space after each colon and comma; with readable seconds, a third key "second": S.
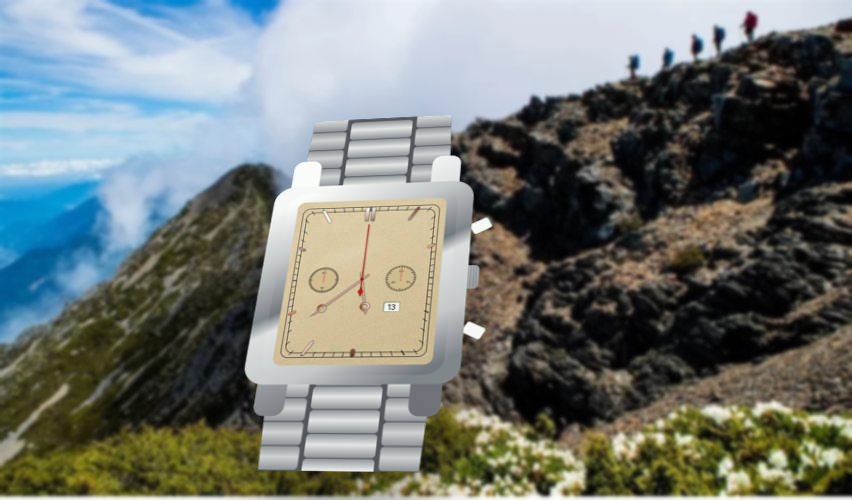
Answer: {"hour": 5, "minute": 38}
